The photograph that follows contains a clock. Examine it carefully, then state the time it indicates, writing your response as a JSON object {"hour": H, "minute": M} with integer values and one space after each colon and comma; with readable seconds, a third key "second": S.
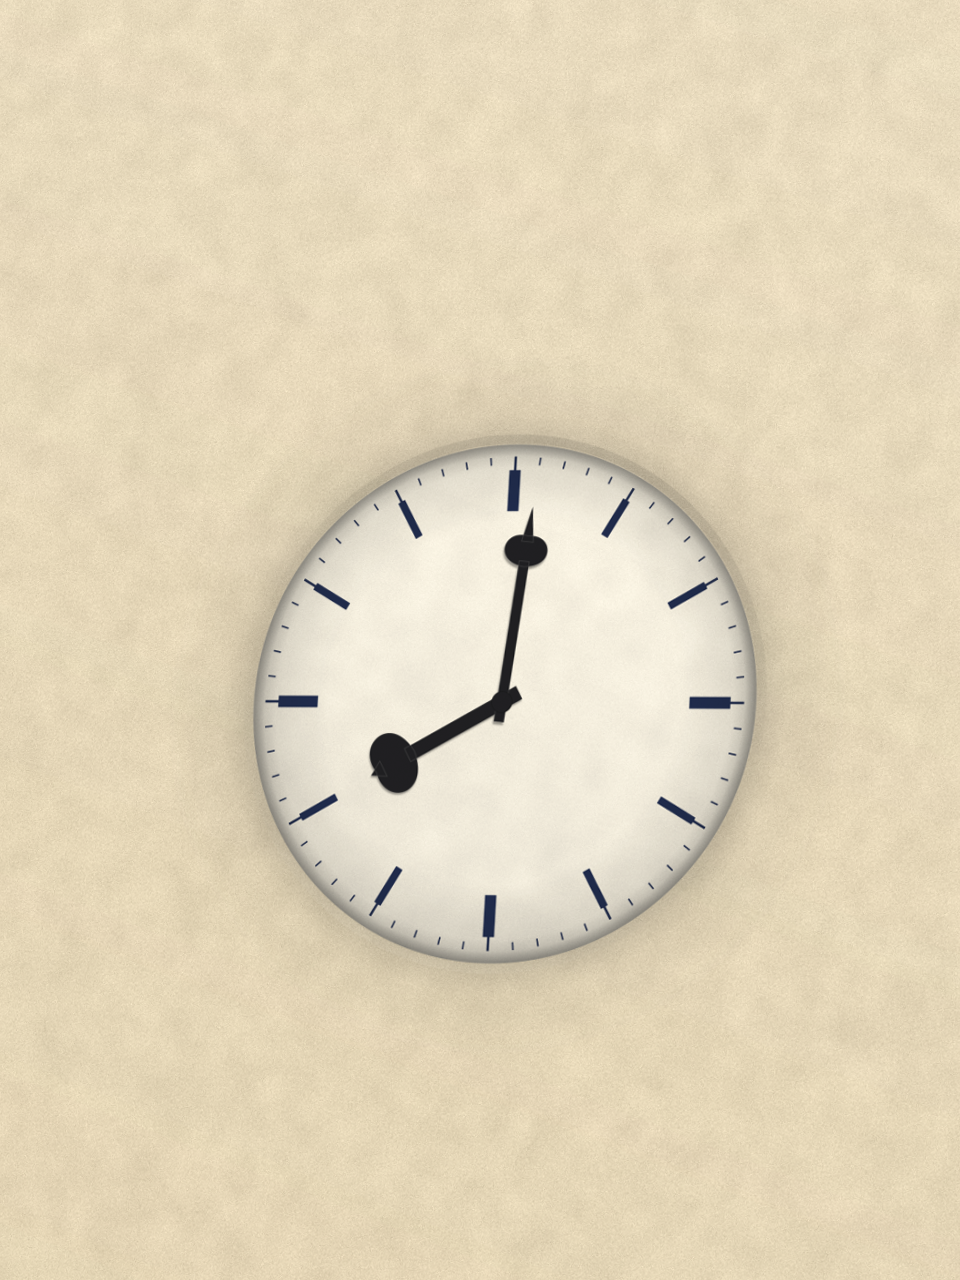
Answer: {"hour": 8, "minute": 1}
